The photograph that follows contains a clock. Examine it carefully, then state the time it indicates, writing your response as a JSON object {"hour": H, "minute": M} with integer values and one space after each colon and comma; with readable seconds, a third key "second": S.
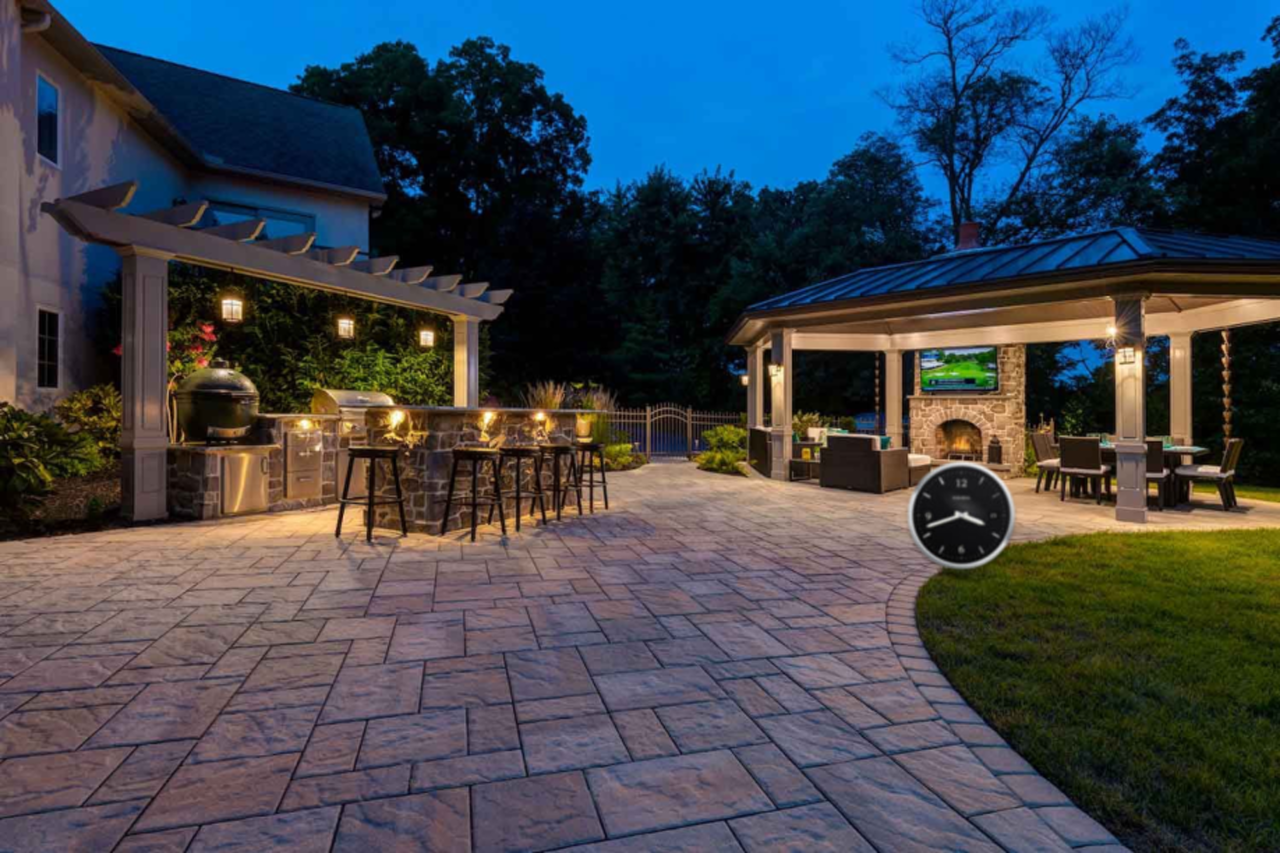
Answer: {"hour": 3, "minute": 42}
